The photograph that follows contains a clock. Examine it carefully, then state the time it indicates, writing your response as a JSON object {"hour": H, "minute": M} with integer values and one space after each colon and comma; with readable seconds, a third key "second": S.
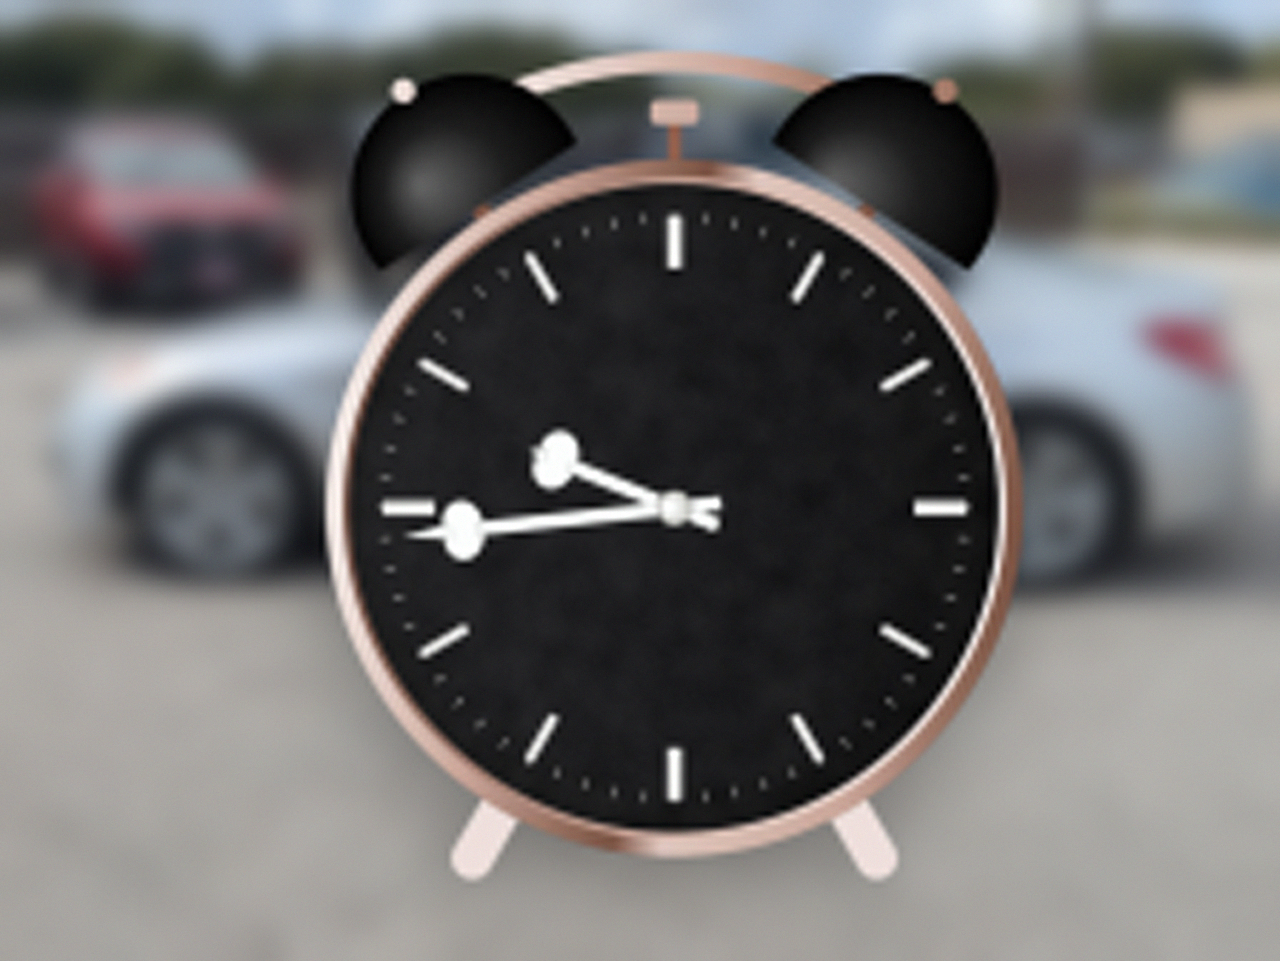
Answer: {"hour": 9, "minute": 44}
